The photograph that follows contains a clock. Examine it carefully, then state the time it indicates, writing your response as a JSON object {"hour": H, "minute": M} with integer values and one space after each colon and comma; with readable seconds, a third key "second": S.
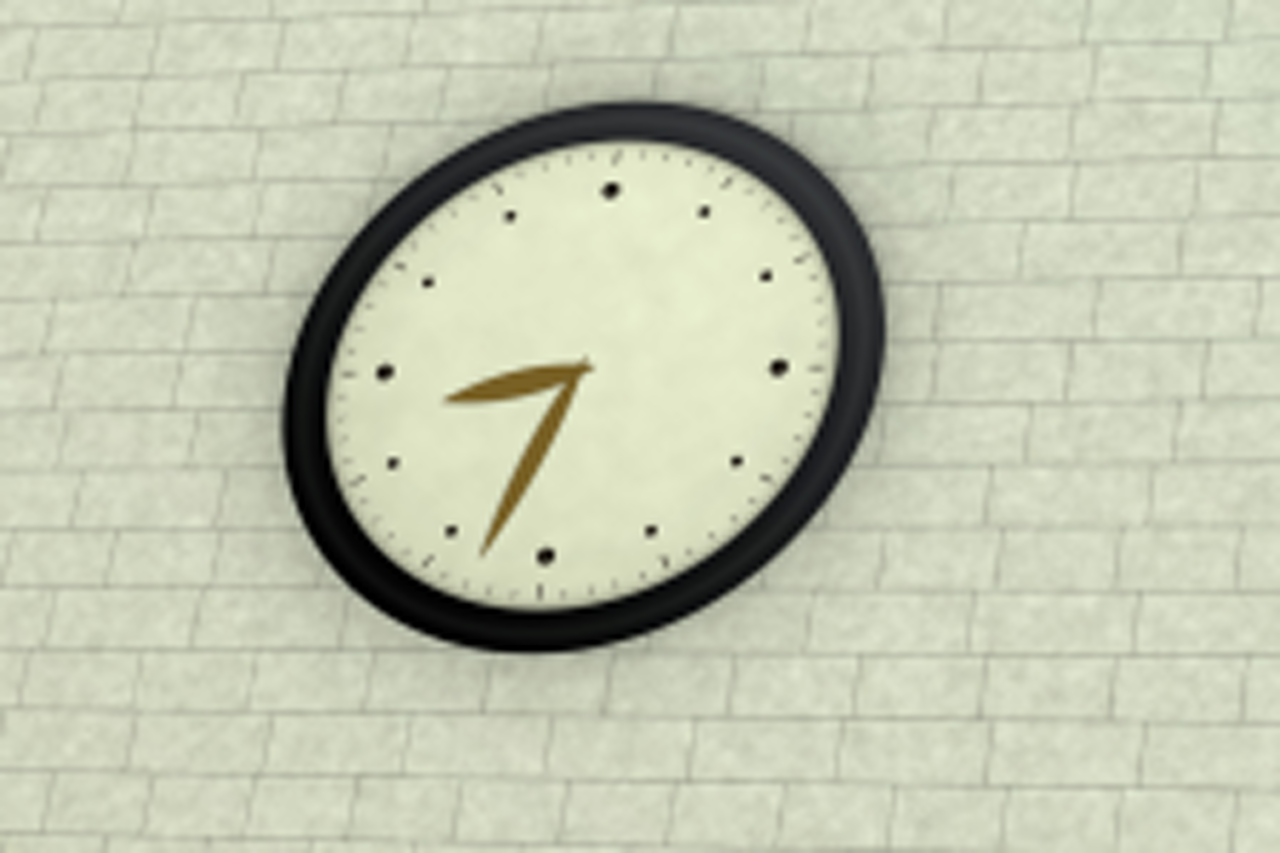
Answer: {"hour": 8, "minute": 33}
